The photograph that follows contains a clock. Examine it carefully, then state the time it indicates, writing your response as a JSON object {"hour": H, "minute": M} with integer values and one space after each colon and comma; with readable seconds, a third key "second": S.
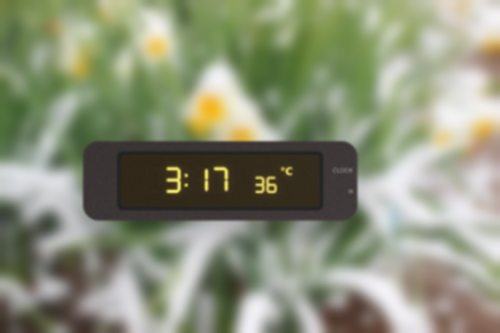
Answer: {"hour": 3, "minute": 17}
